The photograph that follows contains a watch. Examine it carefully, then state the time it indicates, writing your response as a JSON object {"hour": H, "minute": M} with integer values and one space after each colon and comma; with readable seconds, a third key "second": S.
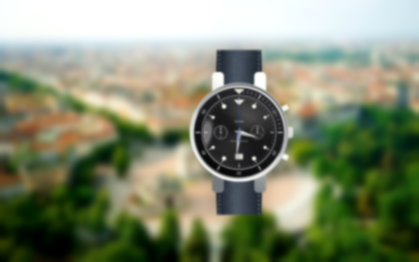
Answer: {"hour": 3, "minute": 31}
